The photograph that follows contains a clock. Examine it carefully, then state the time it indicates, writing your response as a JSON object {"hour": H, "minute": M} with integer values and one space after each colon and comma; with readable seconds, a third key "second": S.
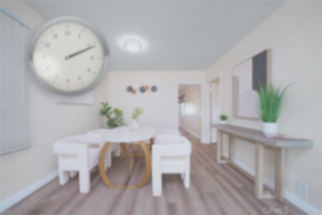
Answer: {"hour": 2, "minute": 11}
